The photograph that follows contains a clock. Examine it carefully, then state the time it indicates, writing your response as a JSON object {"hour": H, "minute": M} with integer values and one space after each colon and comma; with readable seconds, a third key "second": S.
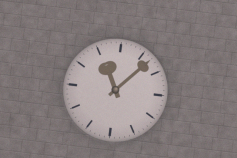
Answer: {"hour": 11, "minute": 7}
